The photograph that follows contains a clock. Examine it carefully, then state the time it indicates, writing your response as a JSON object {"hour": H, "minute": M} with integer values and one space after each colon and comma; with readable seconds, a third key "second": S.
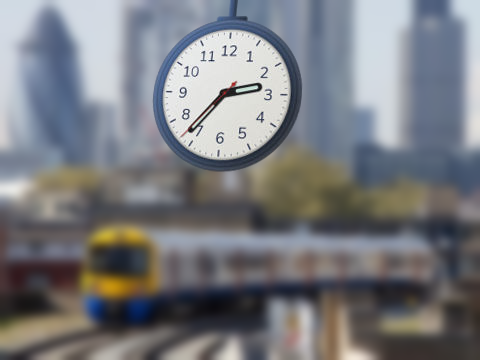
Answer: {"hour": 2, "minute": 36, "second": 37}
